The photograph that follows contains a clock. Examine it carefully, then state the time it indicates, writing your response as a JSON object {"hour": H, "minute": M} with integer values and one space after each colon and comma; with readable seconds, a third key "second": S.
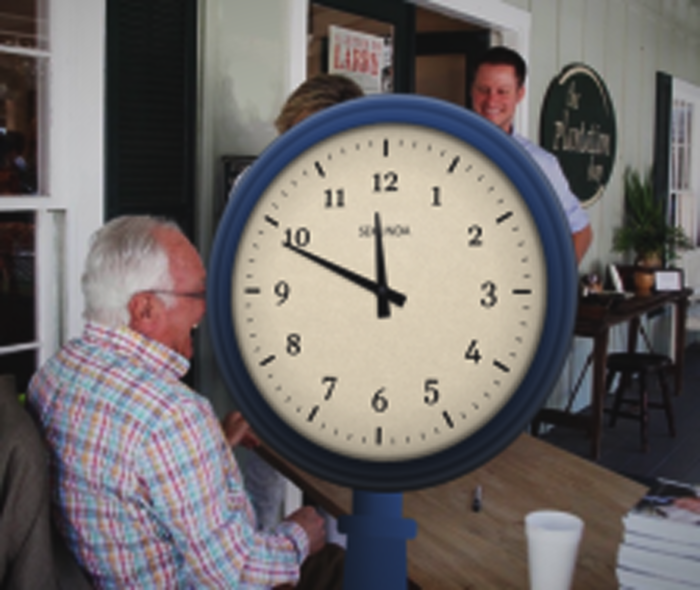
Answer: {"hour": 11, "minute": 49}
